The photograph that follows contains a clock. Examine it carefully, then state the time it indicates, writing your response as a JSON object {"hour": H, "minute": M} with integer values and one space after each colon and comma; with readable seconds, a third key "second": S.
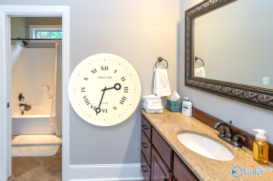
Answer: {"hour": 2, "minute": 33}
